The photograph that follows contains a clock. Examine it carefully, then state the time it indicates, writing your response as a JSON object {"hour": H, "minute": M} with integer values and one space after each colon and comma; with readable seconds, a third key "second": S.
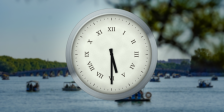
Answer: {"hour": 5, "minute": 30}
